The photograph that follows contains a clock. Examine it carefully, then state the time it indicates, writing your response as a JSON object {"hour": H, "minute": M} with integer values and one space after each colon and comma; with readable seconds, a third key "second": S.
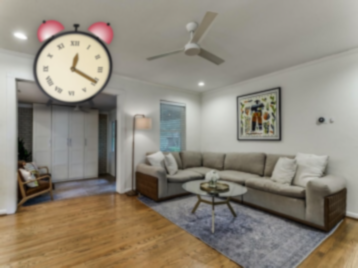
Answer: {"hour": 12, "minute": 20}
